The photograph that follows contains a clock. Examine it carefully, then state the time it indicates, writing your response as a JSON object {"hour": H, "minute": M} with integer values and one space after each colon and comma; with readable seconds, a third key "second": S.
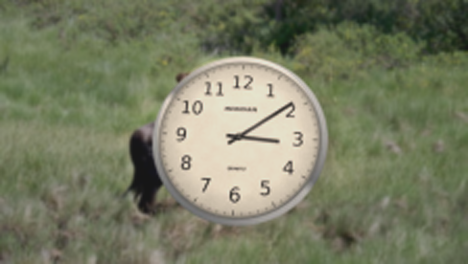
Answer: {"hour": 3, "minute": 9}
